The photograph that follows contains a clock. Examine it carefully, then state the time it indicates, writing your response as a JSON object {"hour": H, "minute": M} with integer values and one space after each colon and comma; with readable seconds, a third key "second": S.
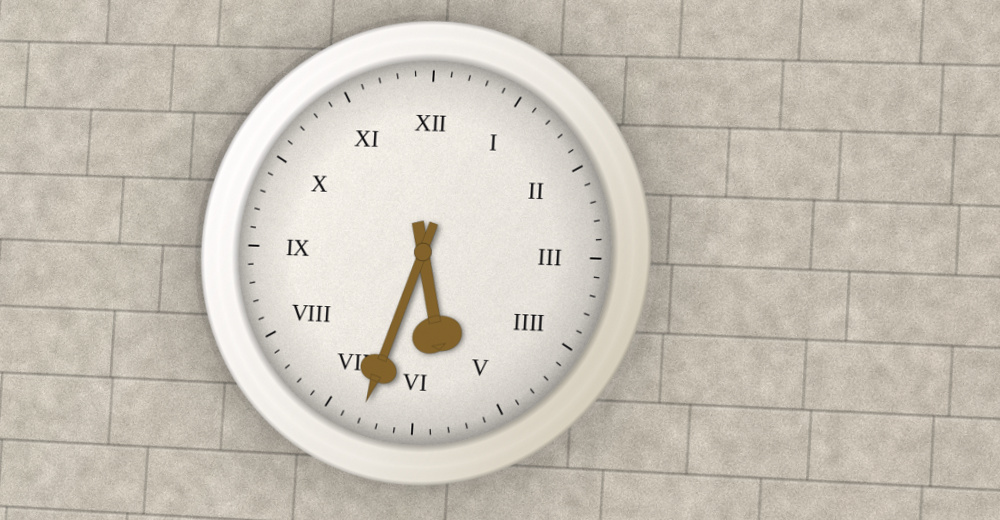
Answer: {"hour": 5, "minute": 33}
